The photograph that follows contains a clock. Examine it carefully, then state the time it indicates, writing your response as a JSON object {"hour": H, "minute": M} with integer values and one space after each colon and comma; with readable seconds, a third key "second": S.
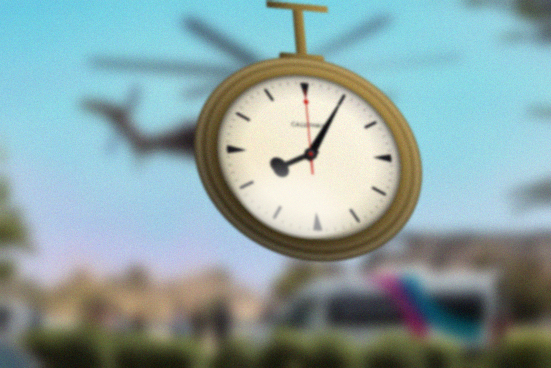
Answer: {"hour": 8, "minute": 5, "second": 0}
